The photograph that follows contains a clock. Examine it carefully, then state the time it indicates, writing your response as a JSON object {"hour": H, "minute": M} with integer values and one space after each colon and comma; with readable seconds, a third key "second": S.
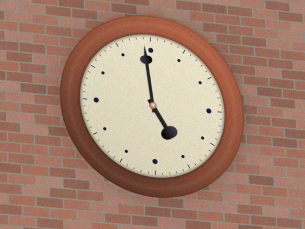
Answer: {"hour": 4, "minute": 59}
